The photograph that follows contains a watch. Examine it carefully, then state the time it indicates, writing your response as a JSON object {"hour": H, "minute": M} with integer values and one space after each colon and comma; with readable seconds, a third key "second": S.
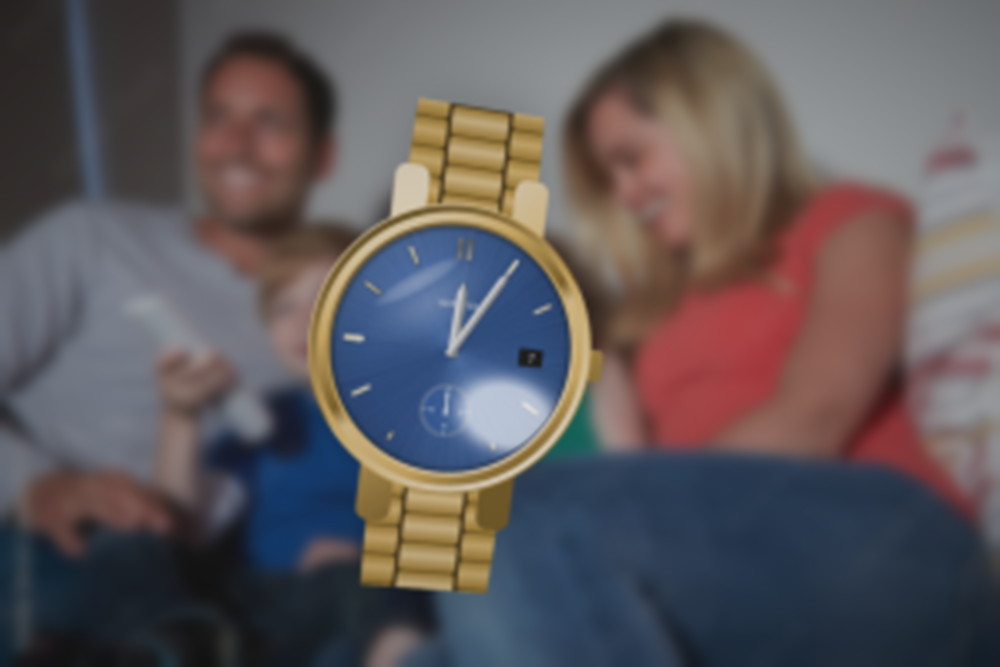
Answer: {"hour": 12, "minute": 5}
